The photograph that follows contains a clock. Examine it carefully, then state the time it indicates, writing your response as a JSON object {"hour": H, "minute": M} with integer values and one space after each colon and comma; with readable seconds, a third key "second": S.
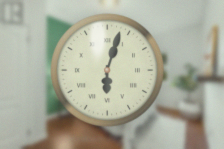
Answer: {"hour": 6, "minute": 3}
